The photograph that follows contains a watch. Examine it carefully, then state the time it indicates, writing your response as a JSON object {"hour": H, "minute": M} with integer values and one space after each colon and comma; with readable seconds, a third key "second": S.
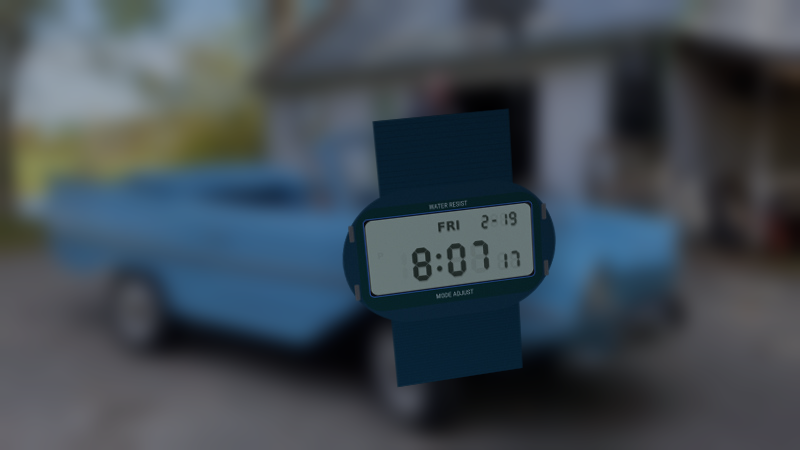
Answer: {"hour": 8, "minute": 7, "second": 17}
